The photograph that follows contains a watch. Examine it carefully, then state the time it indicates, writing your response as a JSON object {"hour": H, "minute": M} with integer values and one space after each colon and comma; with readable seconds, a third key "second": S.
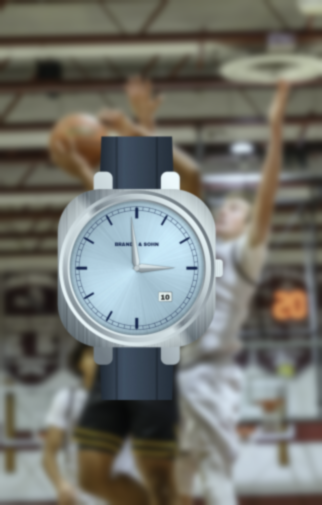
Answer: {"hour": 2, "minute": 59}
